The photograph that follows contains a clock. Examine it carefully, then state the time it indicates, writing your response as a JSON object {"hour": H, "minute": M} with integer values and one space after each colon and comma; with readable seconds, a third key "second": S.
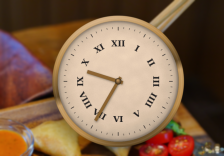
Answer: {"hour": 9, "minute": 35}
